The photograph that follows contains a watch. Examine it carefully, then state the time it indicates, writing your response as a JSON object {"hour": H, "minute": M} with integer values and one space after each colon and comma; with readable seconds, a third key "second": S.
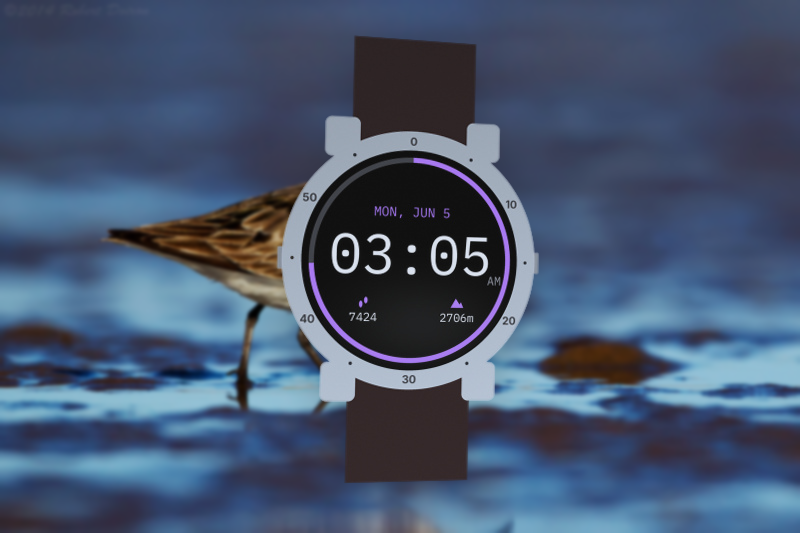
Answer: {"hour": 3, "minute": 5}
